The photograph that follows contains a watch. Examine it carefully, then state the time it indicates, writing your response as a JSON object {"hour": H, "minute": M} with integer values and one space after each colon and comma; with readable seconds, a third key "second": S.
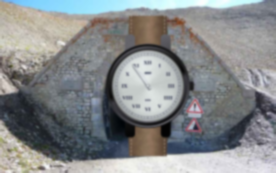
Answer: {"hour": 10, "minute": 54}
